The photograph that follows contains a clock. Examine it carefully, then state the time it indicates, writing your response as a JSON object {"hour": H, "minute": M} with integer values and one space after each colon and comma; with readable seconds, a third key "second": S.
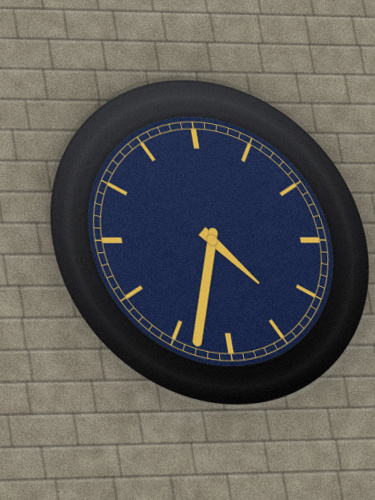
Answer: {"hour": 4, "minute": 33}
